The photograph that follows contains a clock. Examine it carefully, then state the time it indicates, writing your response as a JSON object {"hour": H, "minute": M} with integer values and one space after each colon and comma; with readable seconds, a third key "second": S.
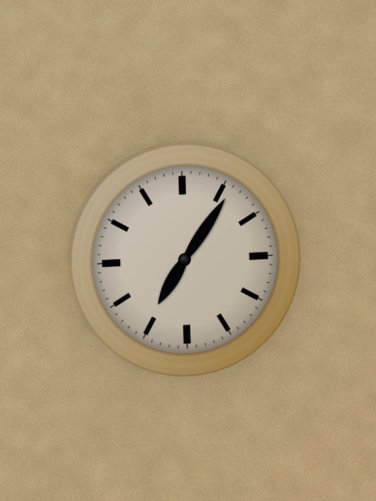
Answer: {"hour": 7, "minute": 6}
